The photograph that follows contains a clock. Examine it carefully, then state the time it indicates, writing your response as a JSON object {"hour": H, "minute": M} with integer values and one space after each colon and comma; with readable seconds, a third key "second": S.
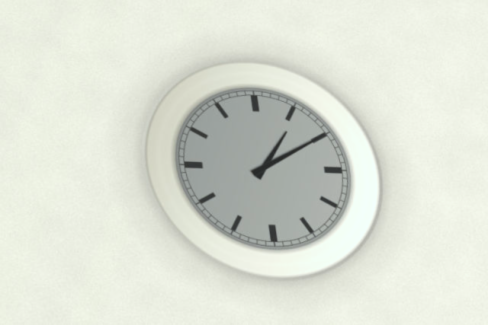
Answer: {"hour": 1, "minute": 10}
